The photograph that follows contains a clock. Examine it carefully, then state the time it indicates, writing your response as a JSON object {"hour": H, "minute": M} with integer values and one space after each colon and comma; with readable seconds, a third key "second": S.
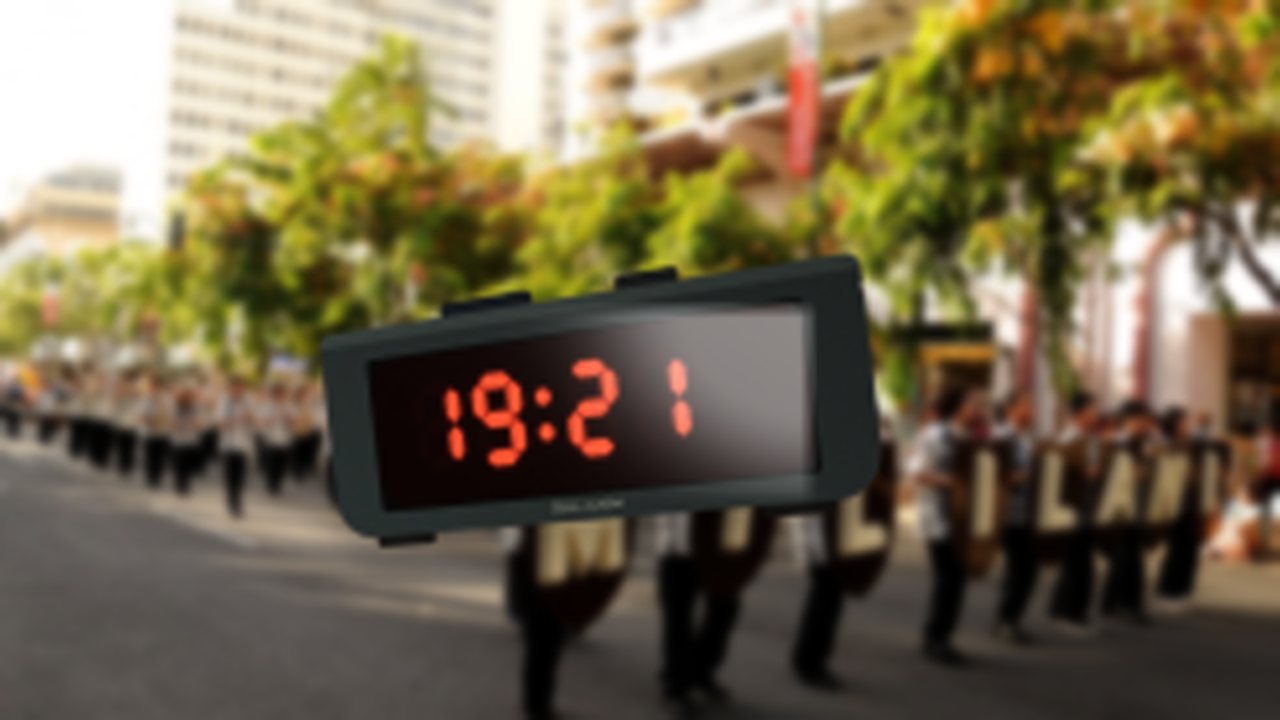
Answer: {"hour": 19, "minute": 21}
